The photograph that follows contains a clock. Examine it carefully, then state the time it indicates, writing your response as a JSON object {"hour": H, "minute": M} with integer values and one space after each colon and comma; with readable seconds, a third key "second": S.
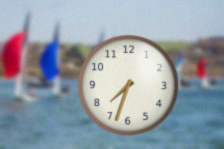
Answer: {"hour": 7, "minute": 33}
